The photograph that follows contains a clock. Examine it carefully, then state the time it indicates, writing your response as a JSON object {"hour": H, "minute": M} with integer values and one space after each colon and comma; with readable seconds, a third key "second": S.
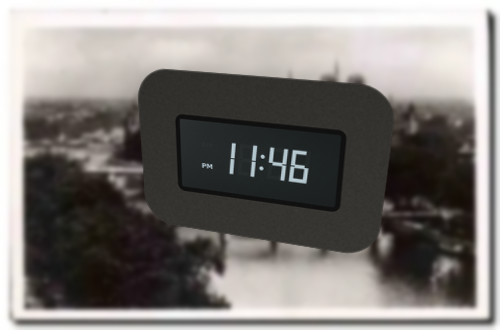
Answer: {"hour": 11, "minute": 46}
